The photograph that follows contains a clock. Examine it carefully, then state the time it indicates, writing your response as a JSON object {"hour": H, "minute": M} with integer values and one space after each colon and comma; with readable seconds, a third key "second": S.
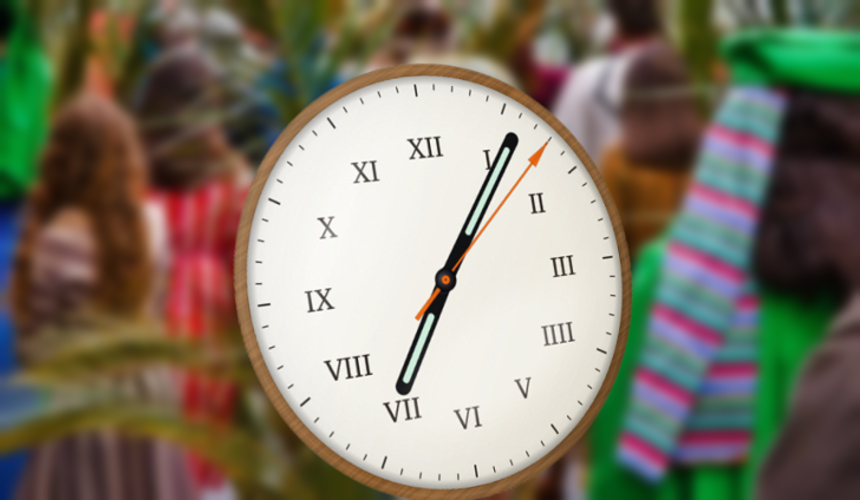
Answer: {"hour": 7, "minute": 6, "second": 8}
